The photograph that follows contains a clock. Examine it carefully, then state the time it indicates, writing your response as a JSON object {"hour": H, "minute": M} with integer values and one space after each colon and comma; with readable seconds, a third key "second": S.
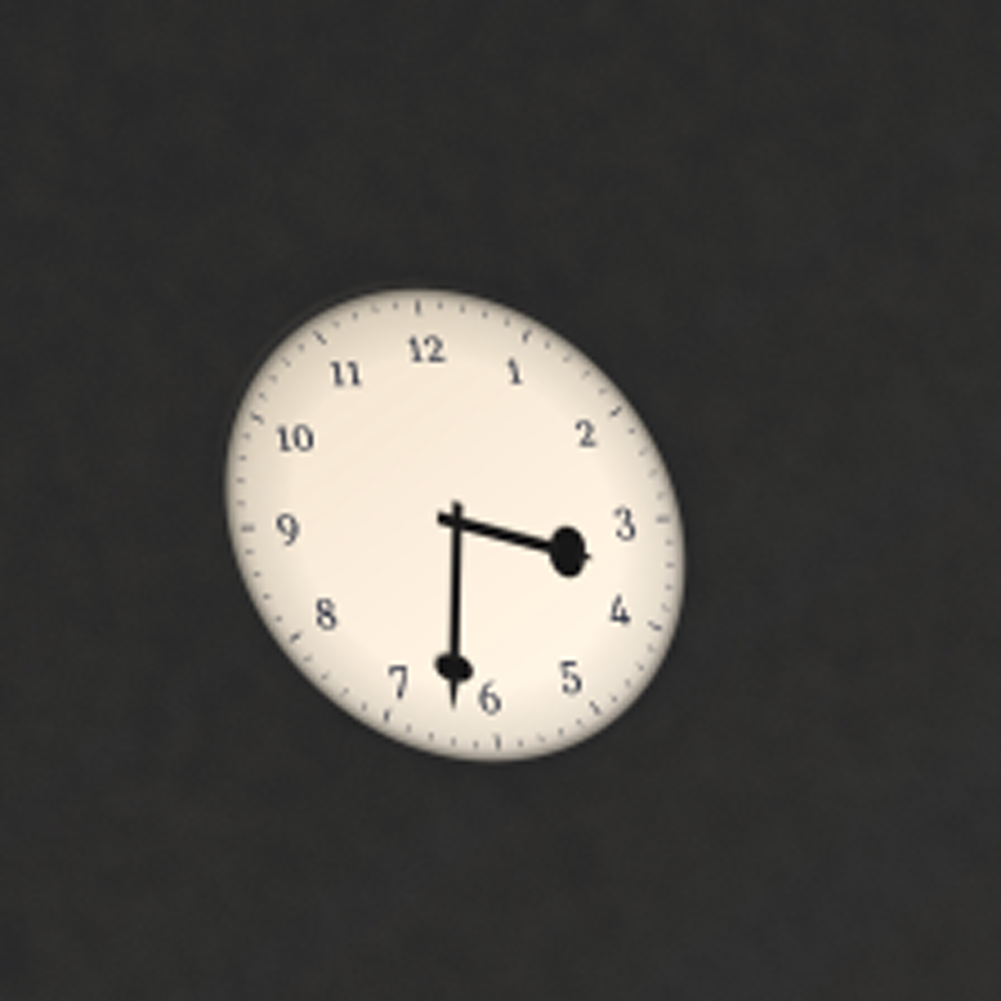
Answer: {"hour": 3, "minute": 32}
